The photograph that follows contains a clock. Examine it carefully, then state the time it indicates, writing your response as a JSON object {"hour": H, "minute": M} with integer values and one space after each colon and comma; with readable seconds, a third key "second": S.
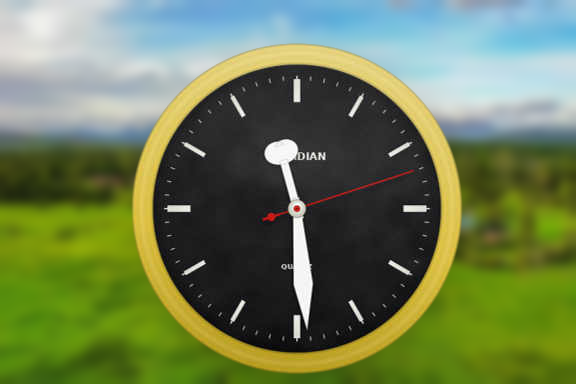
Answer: {"hour": 11, "minute": 29, "second": 12}
